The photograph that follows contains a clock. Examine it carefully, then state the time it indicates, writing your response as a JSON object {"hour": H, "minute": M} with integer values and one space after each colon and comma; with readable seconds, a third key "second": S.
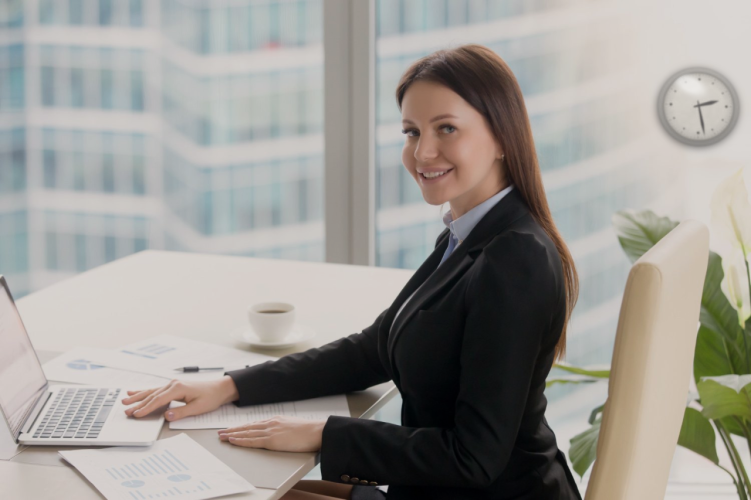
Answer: {"hour": 2, "minute": 28}
